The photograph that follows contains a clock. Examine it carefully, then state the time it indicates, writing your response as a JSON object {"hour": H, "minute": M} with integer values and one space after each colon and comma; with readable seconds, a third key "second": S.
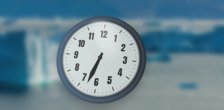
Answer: {"hour": 6, "minute": 33}
